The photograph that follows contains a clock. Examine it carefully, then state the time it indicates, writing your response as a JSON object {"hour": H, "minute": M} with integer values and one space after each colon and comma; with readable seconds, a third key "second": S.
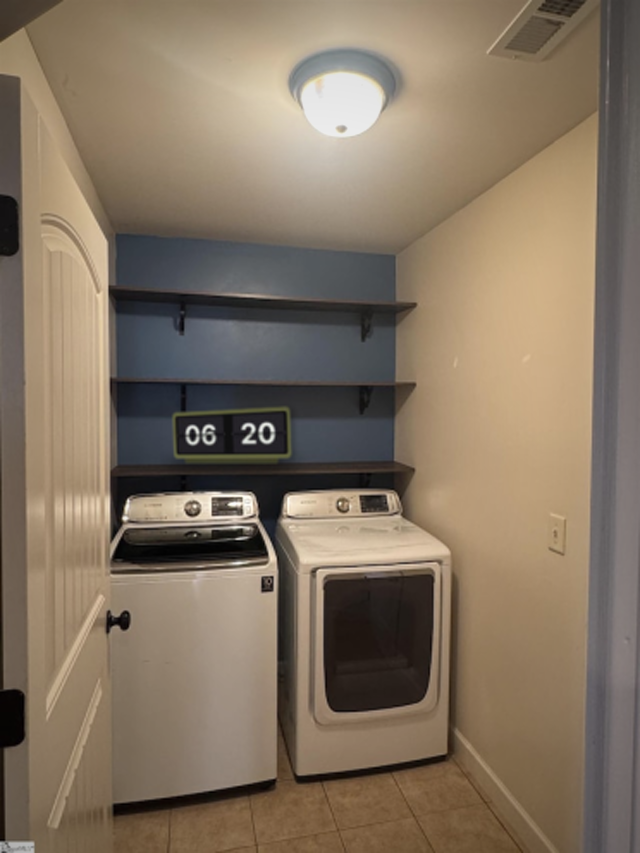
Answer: {"hour": 6, "minute": 20}
